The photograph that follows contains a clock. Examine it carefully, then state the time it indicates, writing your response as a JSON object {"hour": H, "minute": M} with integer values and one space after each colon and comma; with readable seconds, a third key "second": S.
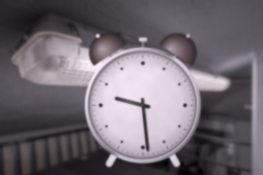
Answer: {"hour": 9, "minute": 29}
